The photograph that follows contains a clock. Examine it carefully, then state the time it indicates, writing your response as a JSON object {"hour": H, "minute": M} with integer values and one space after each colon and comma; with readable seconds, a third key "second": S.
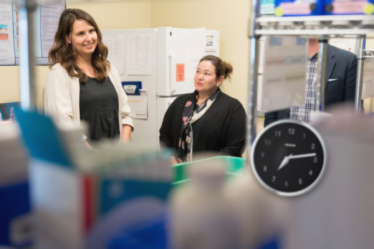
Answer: {"hour": 7, "minute": 13}
